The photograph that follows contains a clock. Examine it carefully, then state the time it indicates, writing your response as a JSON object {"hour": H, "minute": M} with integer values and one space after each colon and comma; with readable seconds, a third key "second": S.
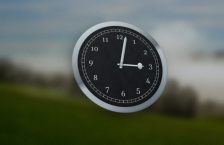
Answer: {"hour": 3, "minute": 2}
